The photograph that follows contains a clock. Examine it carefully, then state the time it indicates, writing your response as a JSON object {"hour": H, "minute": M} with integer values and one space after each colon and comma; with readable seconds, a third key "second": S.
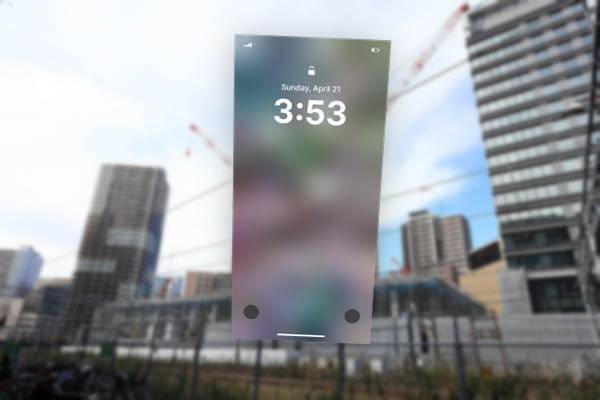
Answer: {"hour": 3, "minute": 53}
